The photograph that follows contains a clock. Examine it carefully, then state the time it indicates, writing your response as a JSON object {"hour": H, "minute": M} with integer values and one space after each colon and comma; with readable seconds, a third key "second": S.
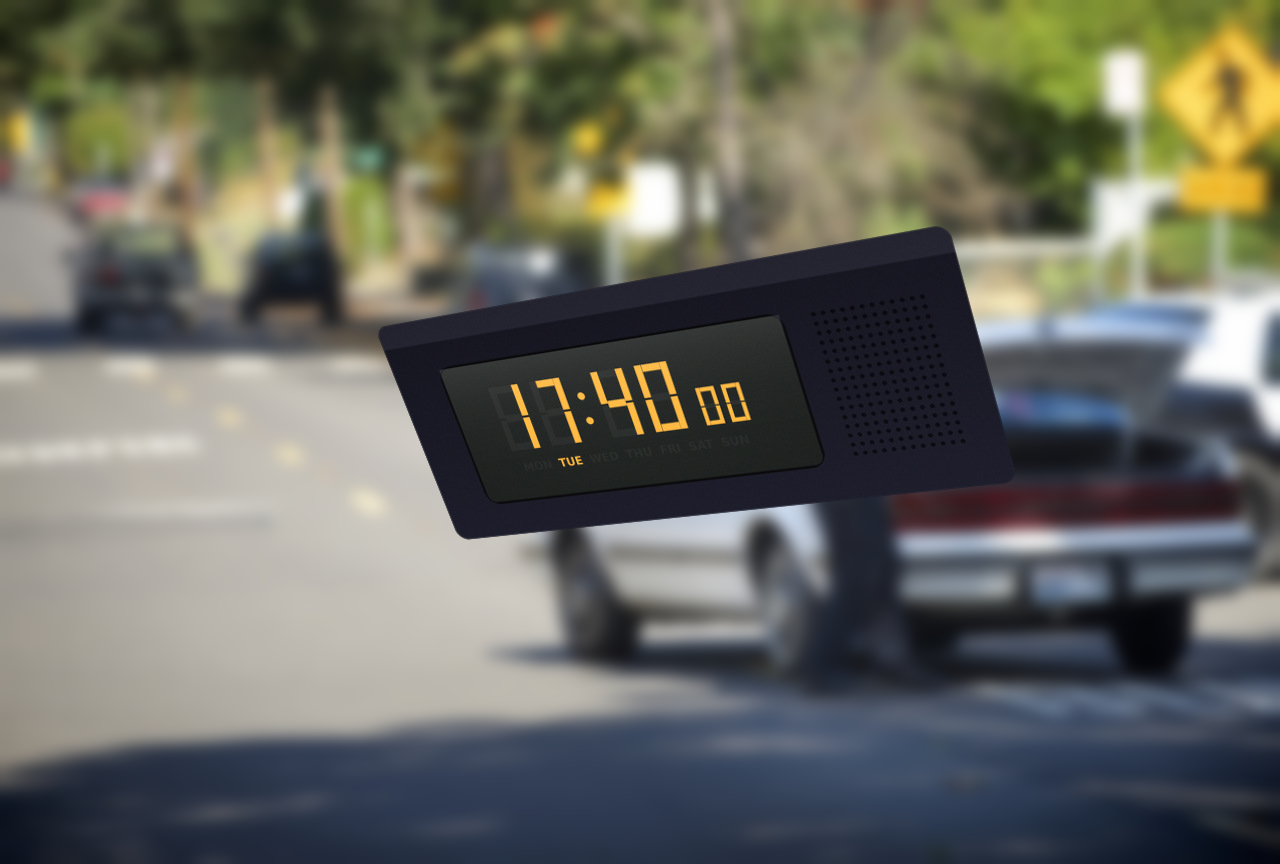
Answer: {"hour": 17, "minute": 40, "second": 0}
